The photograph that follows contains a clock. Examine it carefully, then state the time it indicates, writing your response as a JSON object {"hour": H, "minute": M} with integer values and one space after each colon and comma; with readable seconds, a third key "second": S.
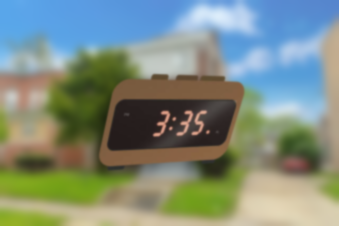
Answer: {"hour": 3, "minute": 35}
